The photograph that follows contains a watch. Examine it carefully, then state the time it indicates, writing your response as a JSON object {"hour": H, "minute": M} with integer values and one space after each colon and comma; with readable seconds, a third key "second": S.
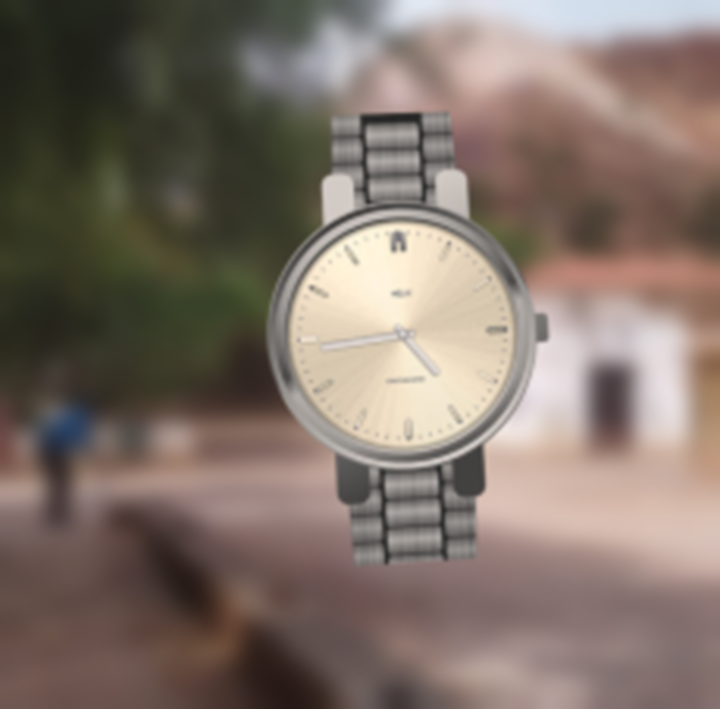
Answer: {"hour": 4, "minute": 44}
